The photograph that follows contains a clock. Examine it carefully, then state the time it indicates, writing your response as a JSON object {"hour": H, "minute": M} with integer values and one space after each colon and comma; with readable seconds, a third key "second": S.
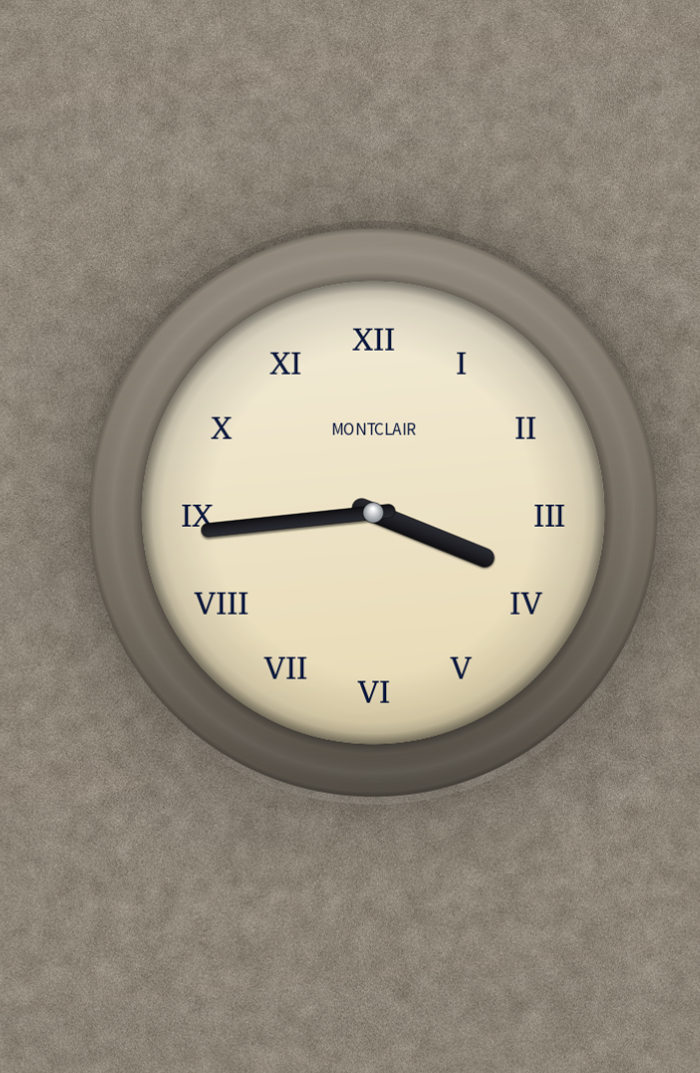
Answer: {"hour": 3, "minute": 44}
